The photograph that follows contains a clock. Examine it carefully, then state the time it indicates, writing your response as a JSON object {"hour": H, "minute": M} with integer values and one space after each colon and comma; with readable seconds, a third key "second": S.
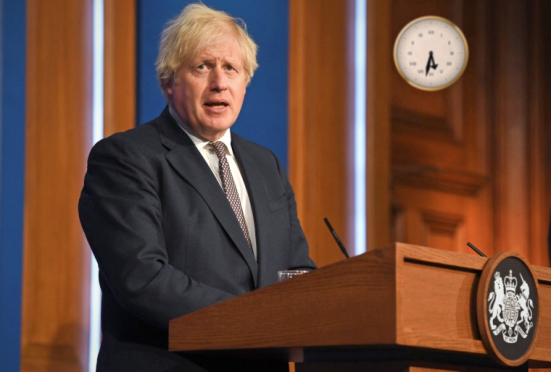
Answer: {"hour": 5, "minute": 32}
